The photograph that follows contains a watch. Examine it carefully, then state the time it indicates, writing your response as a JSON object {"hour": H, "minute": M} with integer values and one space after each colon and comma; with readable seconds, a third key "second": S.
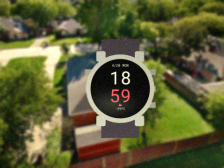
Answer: {"hour": 18, "minute": 59}
